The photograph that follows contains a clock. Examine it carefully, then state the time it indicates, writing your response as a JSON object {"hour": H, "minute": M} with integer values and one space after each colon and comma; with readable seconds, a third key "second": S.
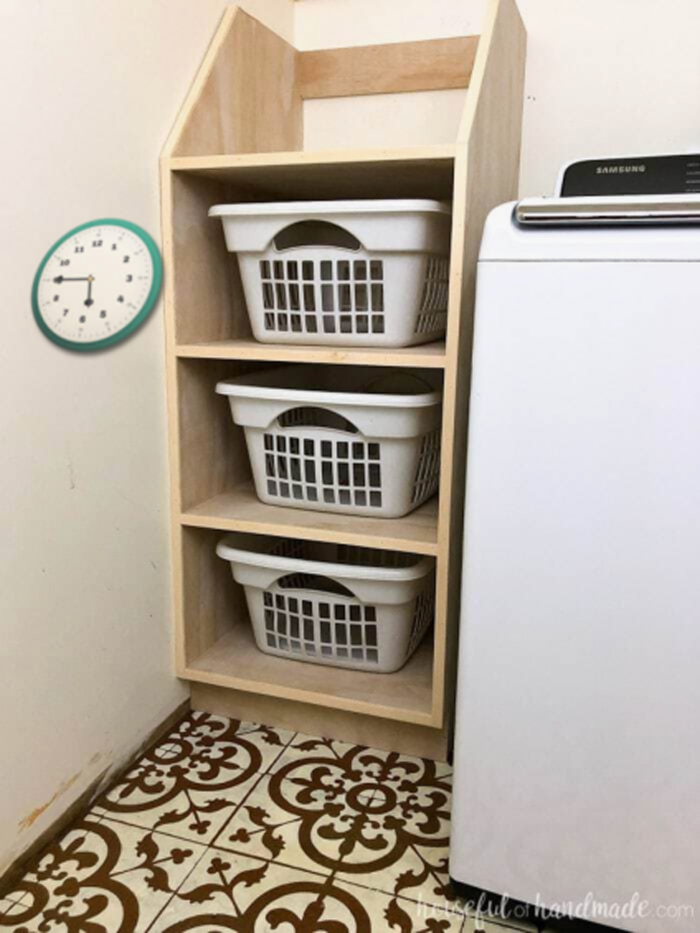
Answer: {"hour": 5, "minute": 45}
